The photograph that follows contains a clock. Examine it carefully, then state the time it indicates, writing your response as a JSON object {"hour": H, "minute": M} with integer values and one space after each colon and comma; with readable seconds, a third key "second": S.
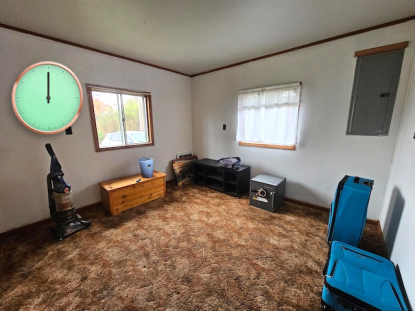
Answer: {"hour": 12, "minute": 0}
